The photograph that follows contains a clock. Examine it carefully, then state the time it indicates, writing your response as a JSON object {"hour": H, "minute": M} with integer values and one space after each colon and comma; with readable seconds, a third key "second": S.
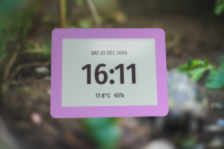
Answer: {"hour": 16, "minute": 11}
